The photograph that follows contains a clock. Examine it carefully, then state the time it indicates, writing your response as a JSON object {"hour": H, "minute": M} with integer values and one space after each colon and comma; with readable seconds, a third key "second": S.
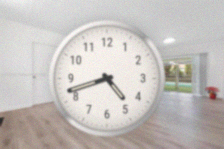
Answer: {"hour": 4, "minute": 42}
